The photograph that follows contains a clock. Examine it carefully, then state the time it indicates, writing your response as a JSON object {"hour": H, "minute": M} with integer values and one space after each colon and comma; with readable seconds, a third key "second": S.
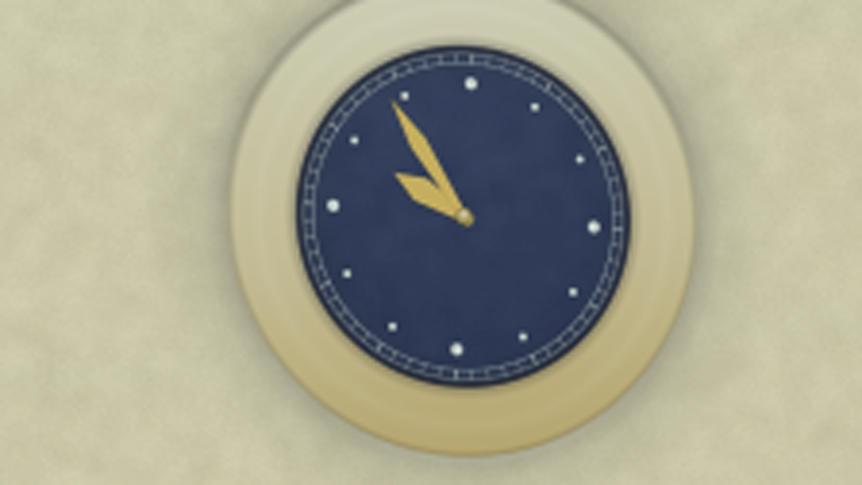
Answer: {"hour": 9, "minute": 54}
